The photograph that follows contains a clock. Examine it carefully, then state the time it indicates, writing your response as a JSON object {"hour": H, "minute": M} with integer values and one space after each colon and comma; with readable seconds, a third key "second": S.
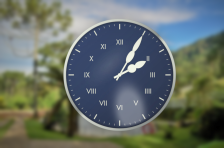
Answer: {"hour": 2, "minute": 5}
